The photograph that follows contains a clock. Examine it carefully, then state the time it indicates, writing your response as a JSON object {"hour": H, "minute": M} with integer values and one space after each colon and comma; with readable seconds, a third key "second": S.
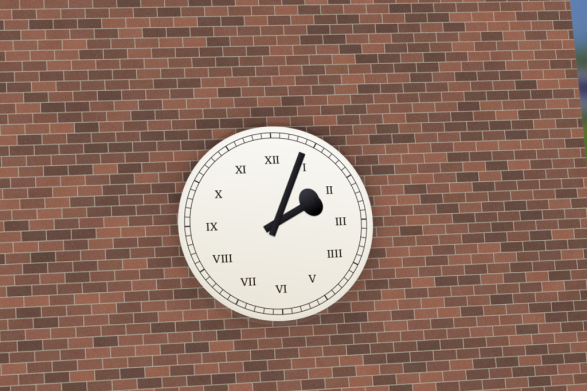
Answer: {"hour": 2, "minute": 4}
